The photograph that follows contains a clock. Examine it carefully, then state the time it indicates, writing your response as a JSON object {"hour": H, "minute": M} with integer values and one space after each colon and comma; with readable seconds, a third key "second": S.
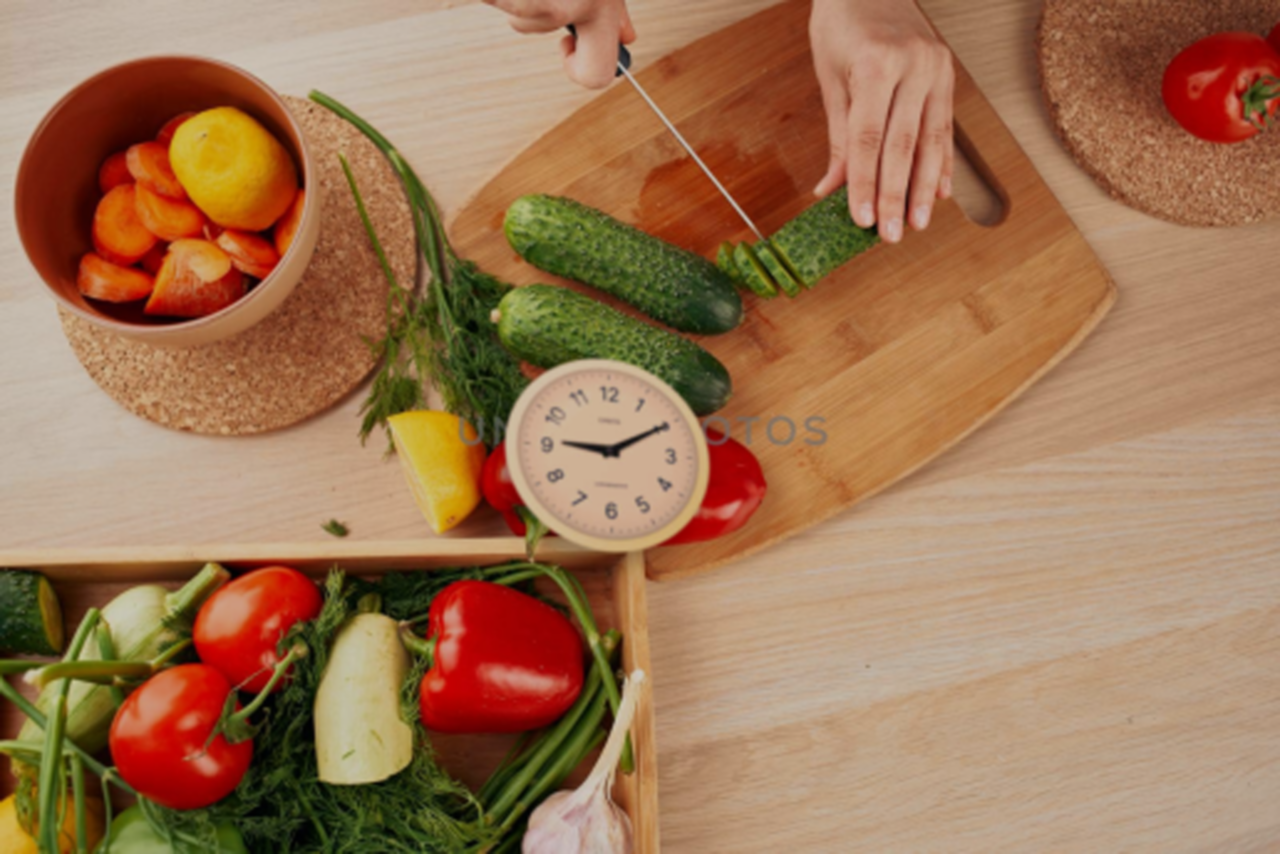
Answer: {"hour": 9, "minute": 10}
